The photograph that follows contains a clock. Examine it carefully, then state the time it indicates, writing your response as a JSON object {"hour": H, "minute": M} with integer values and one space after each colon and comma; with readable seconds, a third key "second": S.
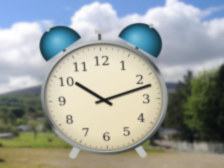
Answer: {"hour": 10, "minute": 12}
